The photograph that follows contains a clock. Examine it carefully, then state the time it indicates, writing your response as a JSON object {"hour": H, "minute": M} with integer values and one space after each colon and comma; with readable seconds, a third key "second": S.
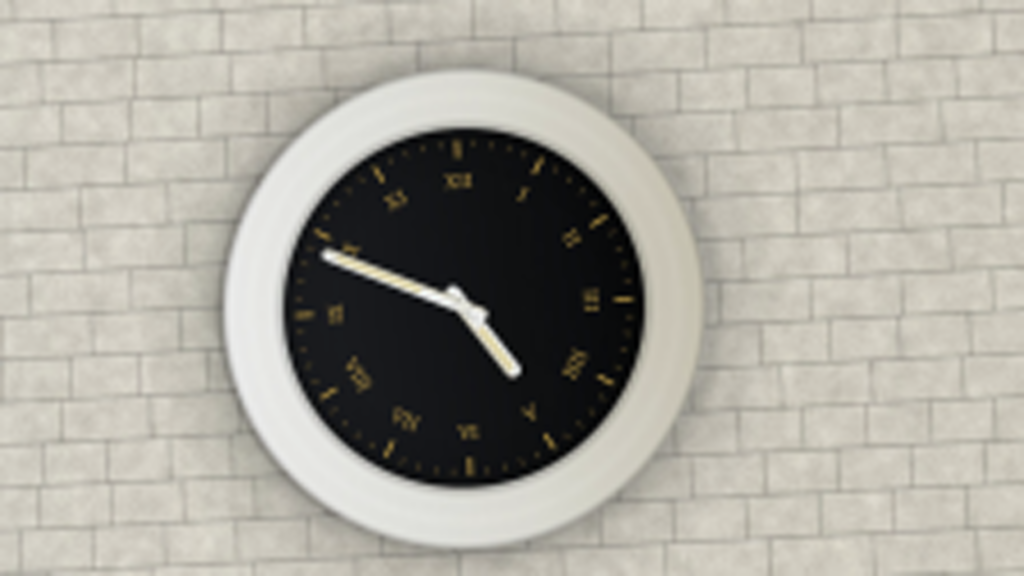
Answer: {"hour": 4, "minute": 49}
